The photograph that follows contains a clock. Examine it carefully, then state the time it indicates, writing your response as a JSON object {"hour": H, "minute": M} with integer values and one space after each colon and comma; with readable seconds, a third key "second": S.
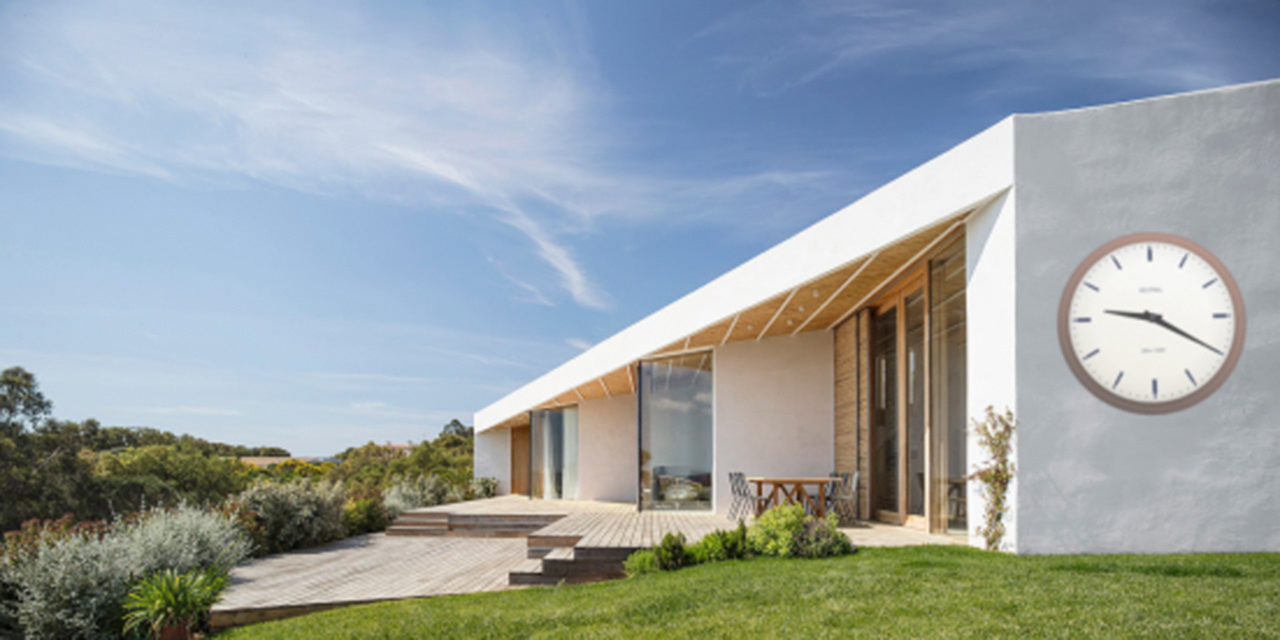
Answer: {"hour": 9, "minute": 20}
